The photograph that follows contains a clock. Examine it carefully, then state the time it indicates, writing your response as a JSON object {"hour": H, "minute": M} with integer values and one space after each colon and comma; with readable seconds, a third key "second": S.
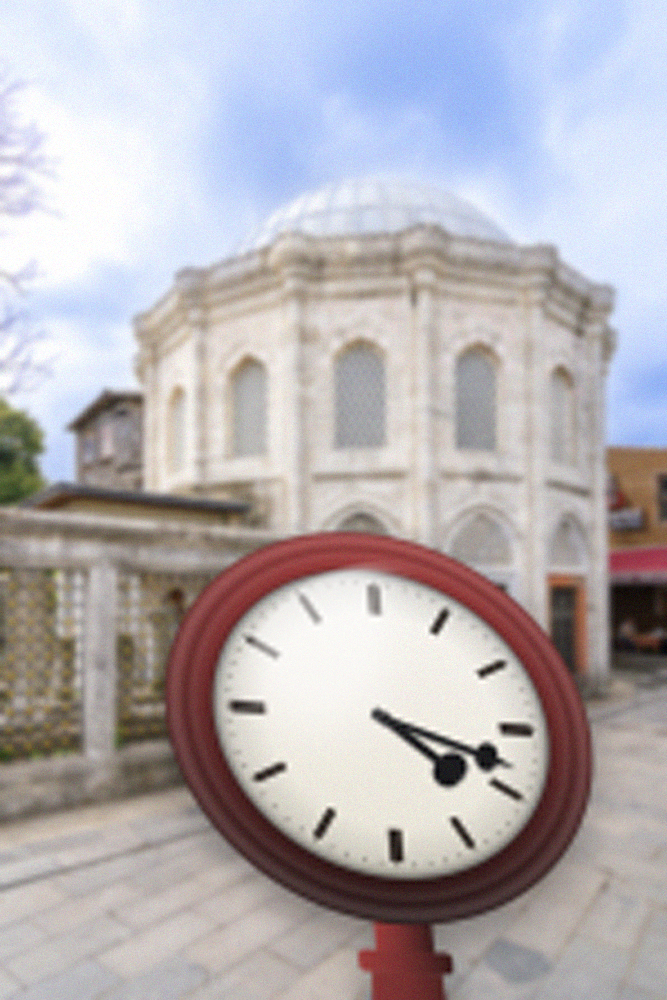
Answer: {"hour": 4, "minute": 18}
